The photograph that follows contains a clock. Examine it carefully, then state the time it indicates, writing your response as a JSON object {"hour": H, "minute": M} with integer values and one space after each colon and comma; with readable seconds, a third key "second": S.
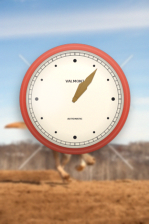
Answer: {"hour": 1, "minute": 6}
